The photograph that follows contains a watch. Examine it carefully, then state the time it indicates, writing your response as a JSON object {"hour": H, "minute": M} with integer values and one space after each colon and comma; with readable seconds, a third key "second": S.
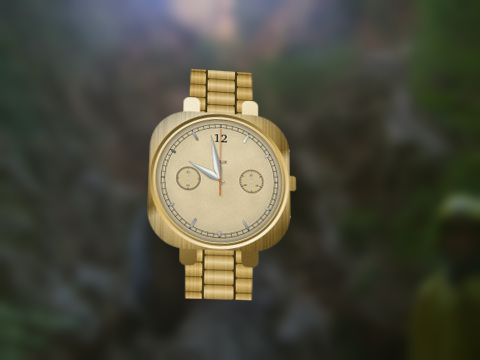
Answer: {"hour": 9, "minute": 58}
